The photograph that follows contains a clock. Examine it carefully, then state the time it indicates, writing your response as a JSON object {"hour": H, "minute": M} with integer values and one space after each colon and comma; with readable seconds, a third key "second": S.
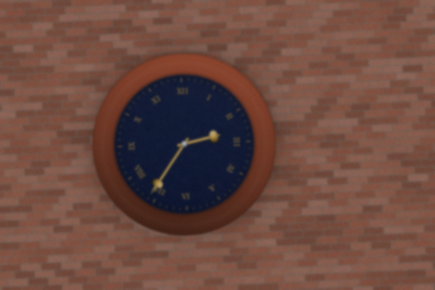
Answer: {"hour": 2, "minute": 36}
